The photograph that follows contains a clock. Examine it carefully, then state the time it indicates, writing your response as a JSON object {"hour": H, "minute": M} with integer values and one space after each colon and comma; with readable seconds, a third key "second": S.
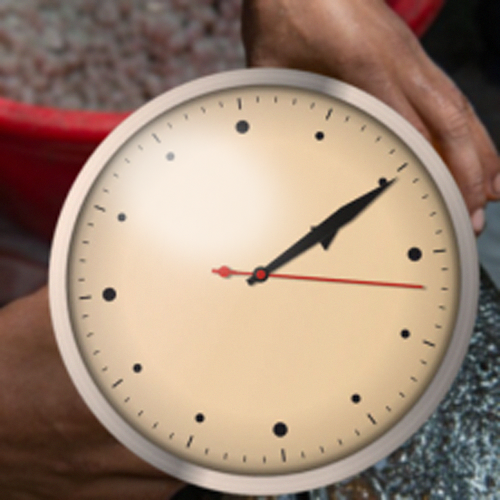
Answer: {"hour": 2, "minute": 10, "second": 17}
